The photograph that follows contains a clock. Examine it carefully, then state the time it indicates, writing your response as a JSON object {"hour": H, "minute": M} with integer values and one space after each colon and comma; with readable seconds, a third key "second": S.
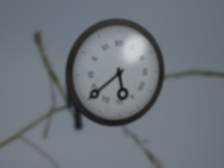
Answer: {"hour": 5, "minute": 39}
